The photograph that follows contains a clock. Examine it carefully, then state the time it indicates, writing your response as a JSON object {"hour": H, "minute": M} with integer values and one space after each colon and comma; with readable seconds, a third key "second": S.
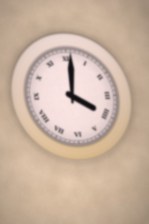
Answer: {"hour": 4, "minute": 1}
